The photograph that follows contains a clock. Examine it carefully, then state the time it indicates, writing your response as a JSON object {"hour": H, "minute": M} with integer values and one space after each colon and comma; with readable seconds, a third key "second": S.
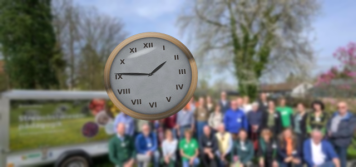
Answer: {"hour": 1, "minute": 46}
